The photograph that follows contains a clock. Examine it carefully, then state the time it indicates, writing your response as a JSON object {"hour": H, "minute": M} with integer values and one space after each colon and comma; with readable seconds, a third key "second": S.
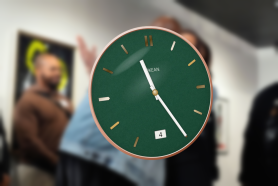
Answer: {"hour": 11, "minute": 25}
